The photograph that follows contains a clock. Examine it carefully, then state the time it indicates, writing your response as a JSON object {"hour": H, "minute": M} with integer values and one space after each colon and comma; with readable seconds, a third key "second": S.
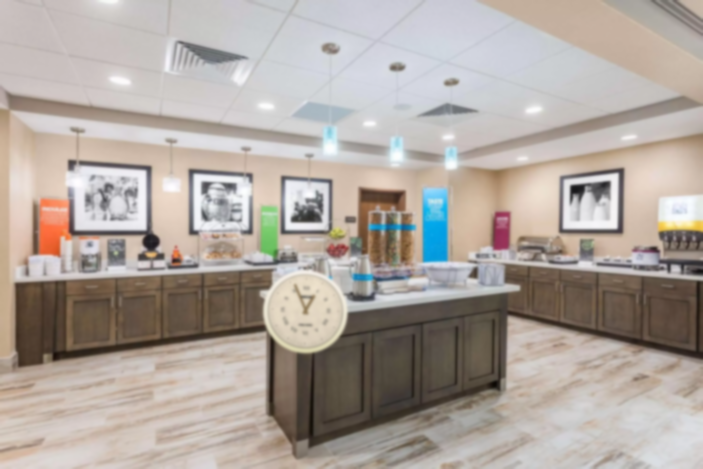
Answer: {"hour": 12, "minute": 56}
